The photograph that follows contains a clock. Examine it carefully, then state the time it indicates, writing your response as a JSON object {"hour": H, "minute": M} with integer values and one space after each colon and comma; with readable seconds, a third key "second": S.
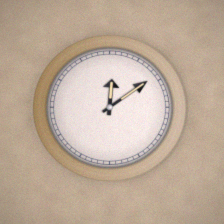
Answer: {"hour": 12, "minute": 9}
